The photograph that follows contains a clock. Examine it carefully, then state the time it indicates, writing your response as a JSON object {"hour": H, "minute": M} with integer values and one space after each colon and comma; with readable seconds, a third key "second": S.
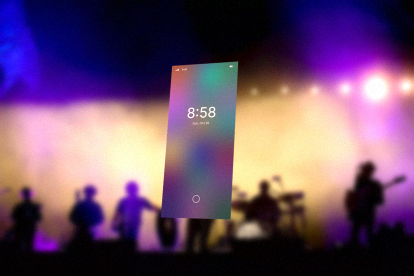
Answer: {"hour": 8, "minute": 58}
